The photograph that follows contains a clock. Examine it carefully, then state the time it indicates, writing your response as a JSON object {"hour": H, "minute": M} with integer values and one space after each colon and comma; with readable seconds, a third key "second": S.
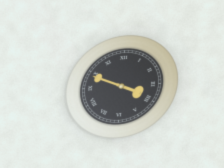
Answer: {"hour": 3, "minute": 49}
